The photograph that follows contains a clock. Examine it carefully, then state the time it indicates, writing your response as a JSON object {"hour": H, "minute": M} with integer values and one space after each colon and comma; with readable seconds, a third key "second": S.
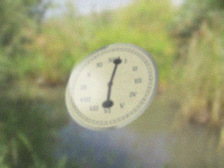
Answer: {"hour": 6, "minute": 2}
